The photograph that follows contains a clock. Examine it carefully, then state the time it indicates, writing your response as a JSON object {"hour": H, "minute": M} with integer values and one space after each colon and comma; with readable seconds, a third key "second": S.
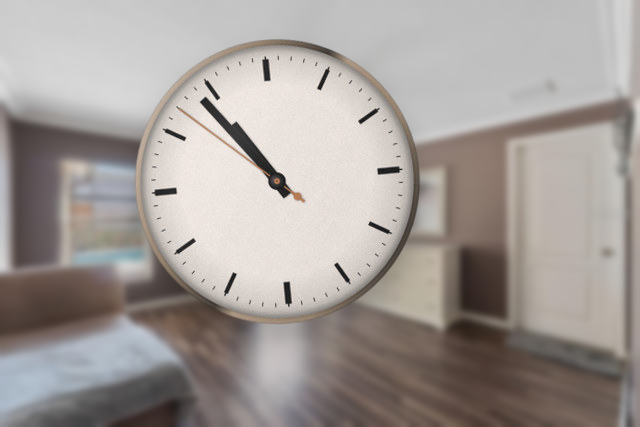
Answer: {"hour": 10, "minute": 53, "second": 52}
